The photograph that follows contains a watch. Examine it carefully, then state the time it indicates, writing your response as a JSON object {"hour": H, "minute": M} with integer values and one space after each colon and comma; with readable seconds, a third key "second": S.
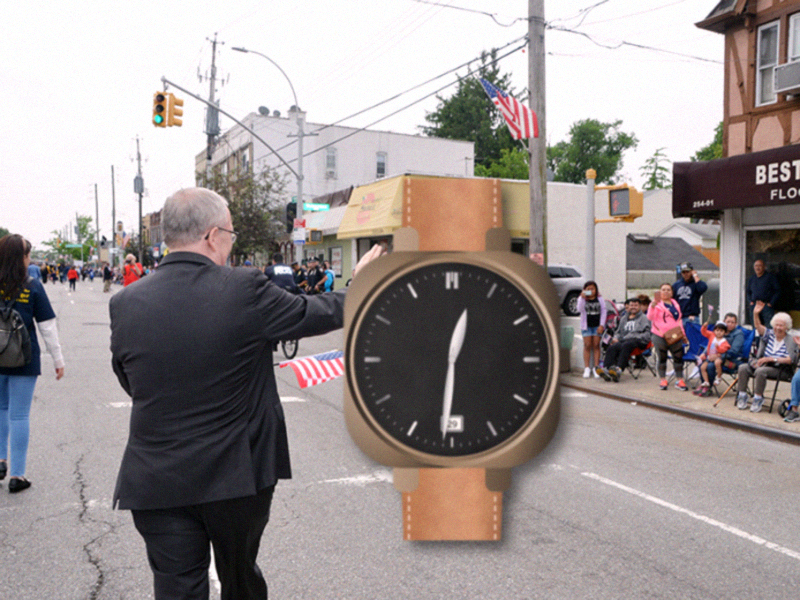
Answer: {"hour": 12, "minute": 31}
